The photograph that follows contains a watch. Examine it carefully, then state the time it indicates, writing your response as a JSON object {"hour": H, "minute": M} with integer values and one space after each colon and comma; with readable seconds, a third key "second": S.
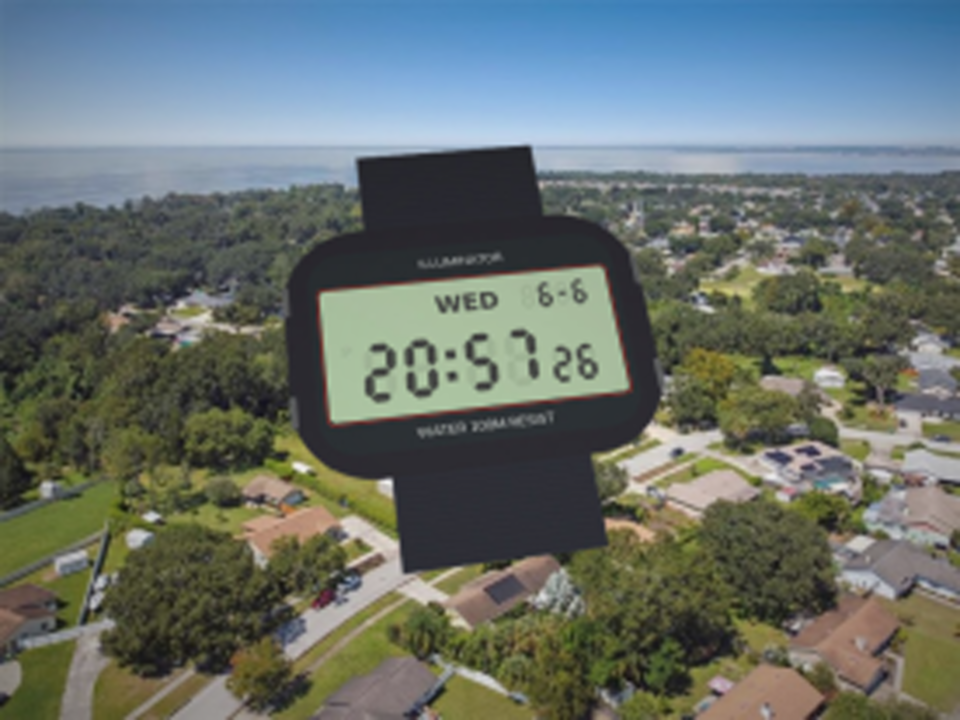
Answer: {"hour": 20, "minute": 57, "second": 26}
